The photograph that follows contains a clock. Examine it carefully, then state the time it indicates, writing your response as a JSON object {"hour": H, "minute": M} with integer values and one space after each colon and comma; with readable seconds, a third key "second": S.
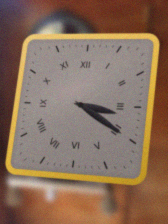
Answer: {"hour": 3, "minute": 20}
